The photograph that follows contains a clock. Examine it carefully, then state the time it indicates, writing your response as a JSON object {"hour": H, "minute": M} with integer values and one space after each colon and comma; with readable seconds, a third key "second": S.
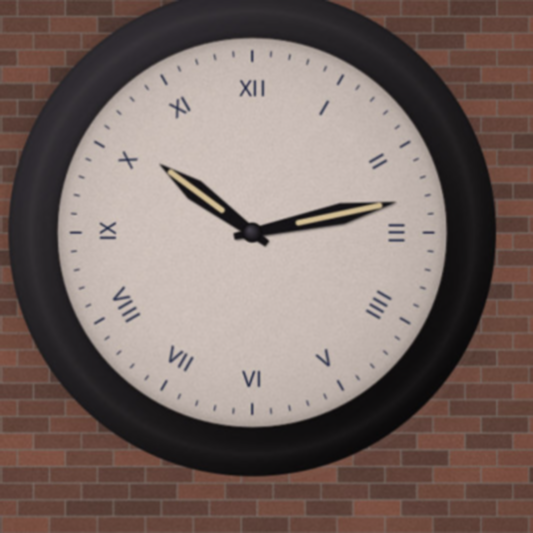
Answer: {"hour": 10, "minute": 13}
